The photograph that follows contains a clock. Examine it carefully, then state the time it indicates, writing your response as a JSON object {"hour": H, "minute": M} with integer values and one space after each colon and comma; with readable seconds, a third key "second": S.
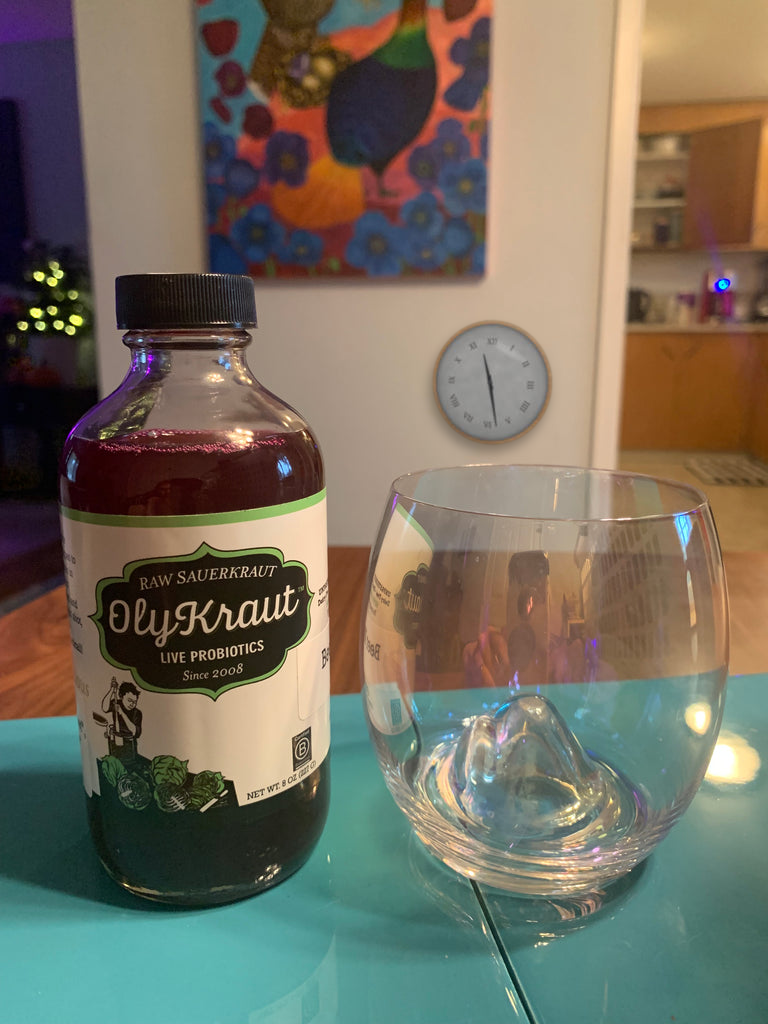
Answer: {"hour": 11, "minute": 28}
